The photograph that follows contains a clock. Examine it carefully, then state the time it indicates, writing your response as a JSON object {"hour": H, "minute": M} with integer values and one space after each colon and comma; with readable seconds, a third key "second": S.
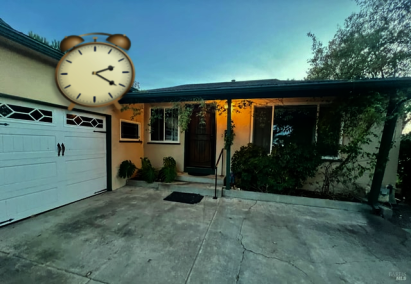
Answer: {"hour": 2, "minute": 21}
